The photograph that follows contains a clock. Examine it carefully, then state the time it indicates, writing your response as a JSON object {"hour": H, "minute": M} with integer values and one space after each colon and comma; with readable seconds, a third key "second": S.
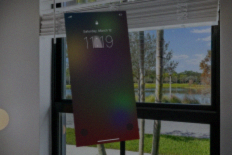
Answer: {"hour": 11, "minute": 19}
